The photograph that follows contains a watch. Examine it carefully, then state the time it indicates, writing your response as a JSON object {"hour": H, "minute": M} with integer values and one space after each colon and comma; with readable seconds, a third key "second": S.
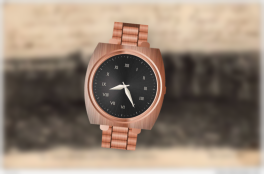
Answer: {"hour": 8, "minute": 25}
